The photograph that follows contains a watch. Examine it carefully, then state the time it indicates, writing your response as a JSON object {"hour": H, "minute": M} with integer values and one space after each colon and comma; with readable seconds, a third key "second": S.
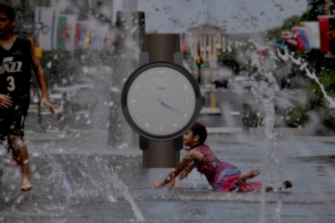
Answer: {"hour": 4, "minute": 20}
